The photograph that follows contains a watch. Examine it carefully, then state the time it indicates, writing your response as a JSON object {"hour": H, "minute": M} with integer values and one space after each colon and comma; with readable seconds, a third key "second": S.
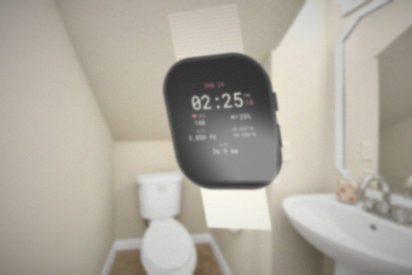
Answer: {"hour": 2, "minute": 25}
